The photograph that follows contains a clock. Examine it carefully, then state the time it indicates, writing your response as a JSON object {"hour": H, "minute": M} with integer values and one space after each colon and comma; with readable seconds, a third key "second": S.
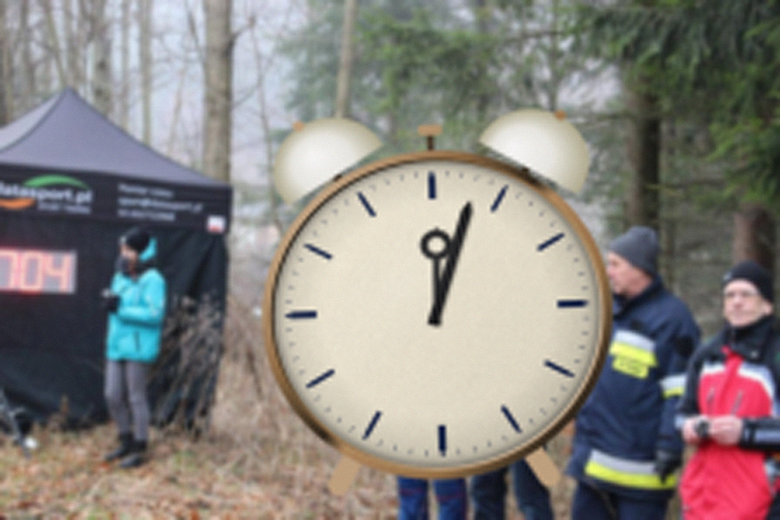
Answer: {"hour": 12, "minute": 3}
